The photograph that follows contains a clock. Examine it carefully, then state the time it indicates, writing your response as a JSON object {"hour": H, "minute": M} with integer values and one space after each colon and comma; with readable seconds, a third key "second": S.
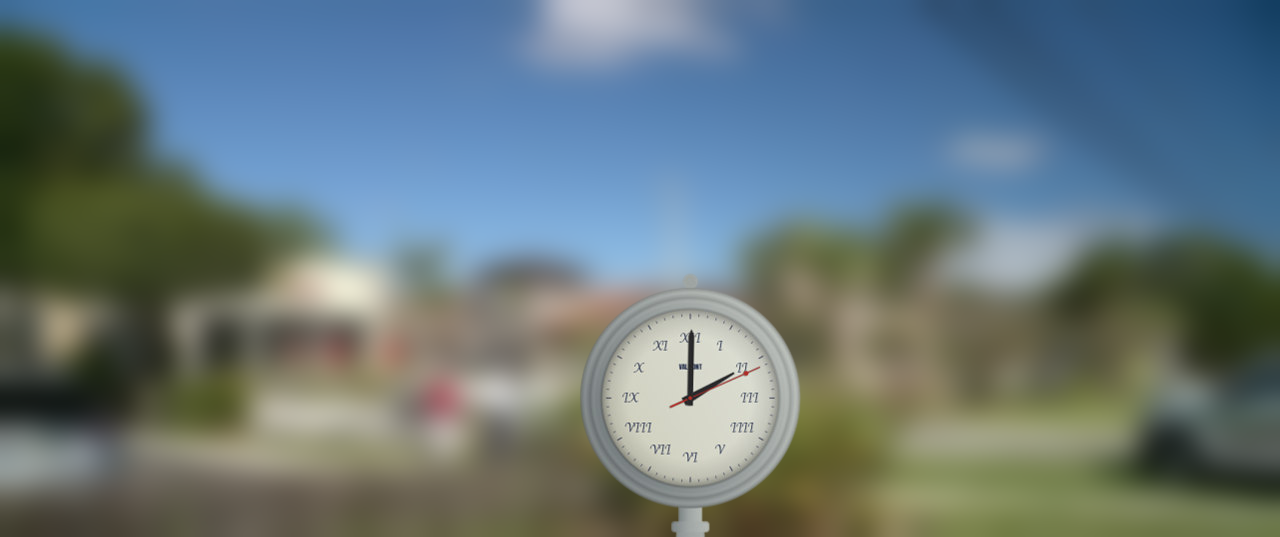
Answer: {"hour": 2, "minute": 0, "second": 11}
